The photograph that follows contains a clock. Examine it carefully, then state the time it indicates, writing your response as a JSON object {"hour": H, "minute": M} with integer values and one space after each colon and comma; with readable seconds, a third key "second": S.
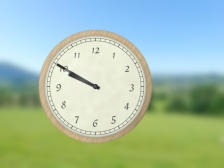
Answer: {"hour": 9, "minute": 50}
